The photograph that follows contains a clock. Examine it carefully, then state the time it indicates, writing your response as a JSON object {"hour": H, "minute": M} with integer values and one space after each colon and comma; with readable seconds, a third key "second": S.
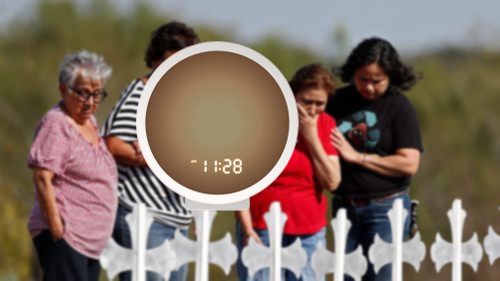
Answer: {"hour": 11, "minute": 28}
